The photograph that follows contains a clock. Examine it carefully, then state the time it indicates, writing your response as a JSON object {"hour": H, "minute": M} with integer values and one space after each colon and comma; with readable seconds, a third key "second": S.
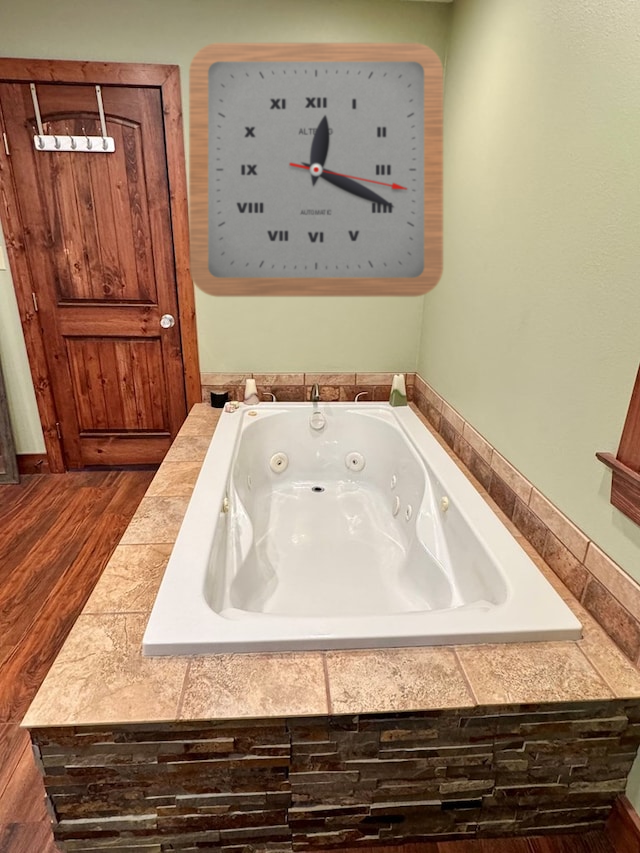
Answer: {"hour": 12, "minute": 19, "second": 17}
